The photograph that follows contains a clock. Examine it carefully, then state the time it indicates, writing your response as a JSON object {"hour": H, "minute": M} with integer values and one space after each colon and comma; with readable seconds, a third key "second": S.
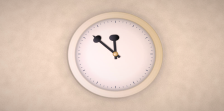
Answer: {"hour": 11, "minute": 52}
